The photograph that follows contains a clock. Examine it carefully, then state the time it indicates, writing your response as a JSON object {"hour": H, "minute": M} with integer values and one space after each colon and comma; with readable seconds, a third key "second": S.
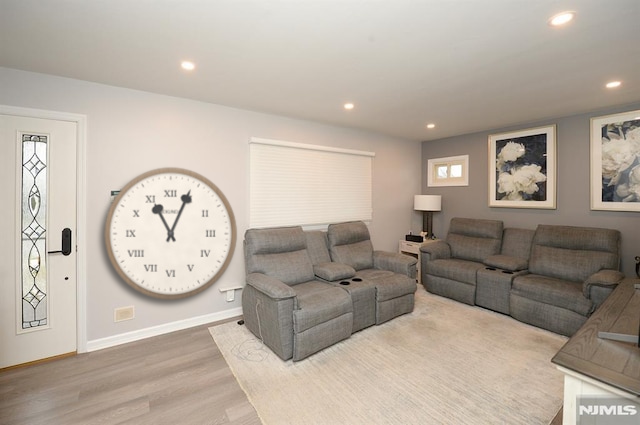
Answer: {"hour": 11, "minute": 4}
